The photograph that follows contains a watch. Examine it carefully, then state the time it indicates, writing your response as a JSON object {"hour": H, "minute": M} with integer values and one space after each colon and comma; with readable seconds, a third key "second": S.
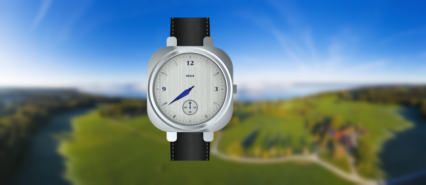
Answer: {"hour": 7, "minute": 39}
